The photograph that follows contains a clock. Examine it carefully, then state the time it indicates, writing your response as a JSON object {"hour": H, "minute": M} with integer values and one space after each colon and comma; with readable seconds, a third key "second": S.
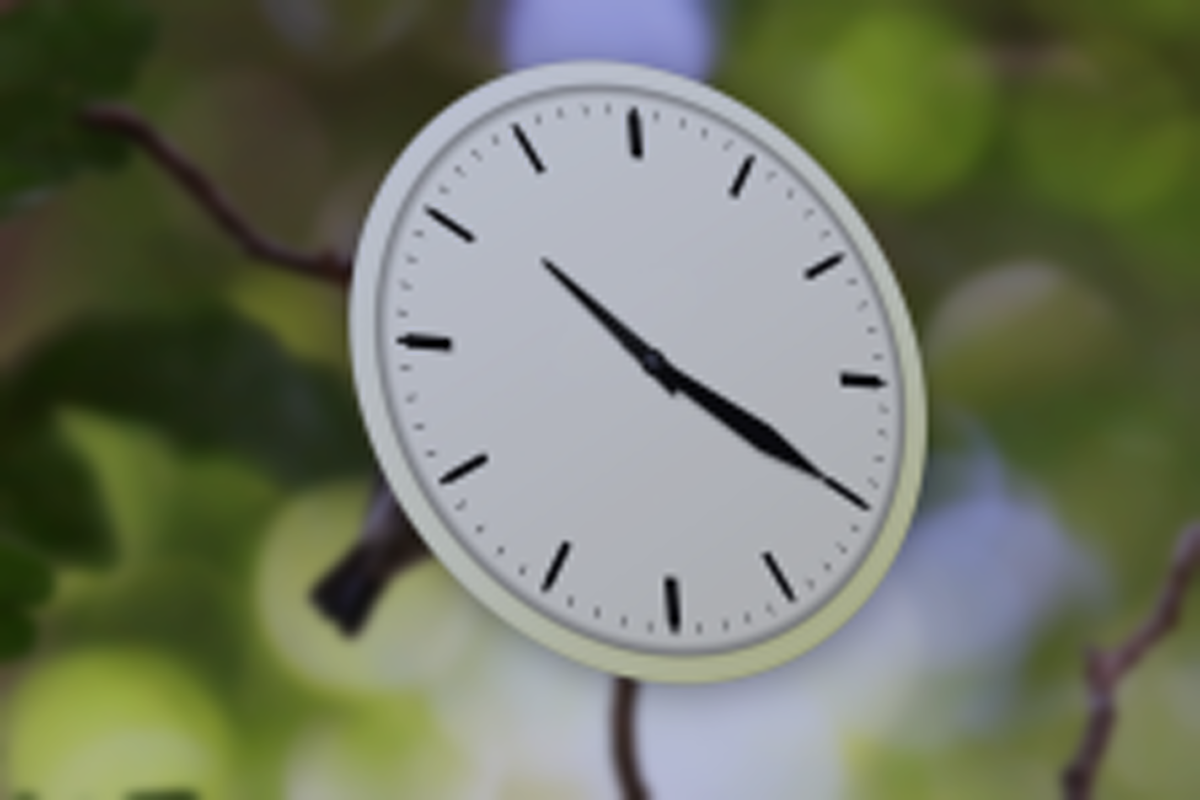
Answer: {"hour": 10, "minute": 20}
